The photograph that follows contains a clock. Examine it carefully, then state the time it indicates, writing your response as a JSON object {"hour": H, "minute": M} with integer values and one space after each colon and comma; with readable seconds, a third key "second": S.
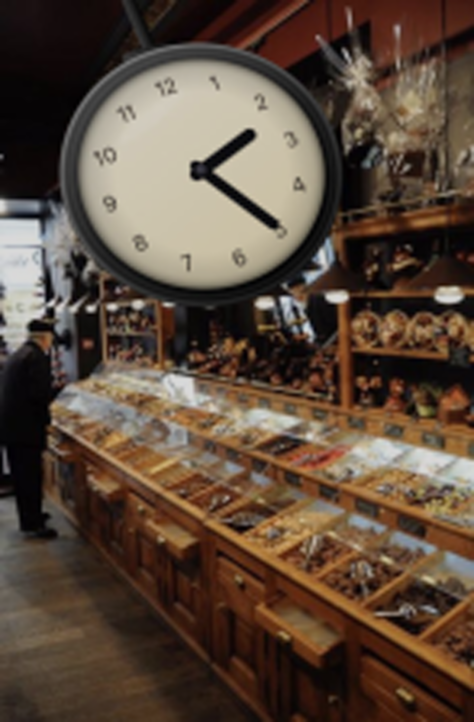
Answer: {"hour": 2, "minute": 25}
